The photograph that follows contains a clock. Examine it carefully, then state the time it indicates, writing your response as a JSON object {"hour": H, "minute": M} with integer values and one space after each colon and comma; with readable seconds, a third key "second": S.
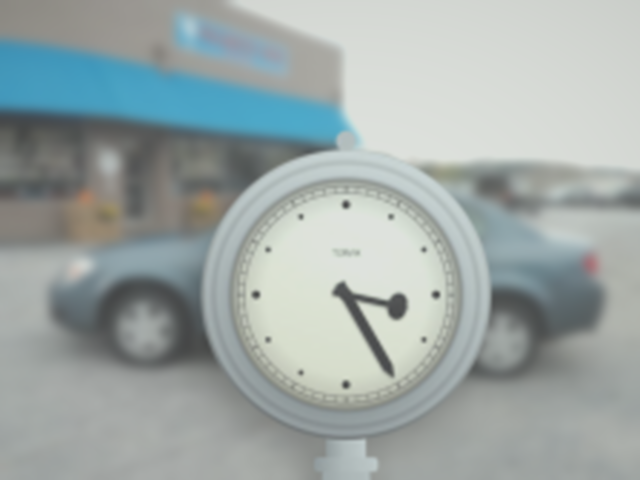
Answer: {"hour": 3, "minute": 25}
